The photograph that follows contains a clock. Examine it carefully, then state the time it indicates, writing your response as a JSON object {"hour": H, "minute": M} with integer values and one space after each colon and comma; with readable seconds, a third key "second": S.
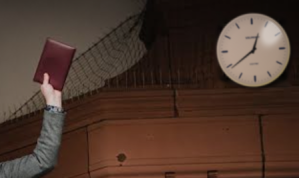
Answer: {"hour": 12, "minute": 39}
